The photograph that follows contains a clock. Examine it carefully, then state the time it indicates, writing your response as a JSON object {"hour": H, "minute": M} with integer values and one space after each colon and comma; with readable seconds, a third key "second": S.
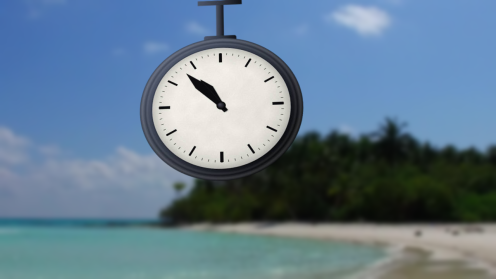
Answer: {"hour": 10, "minute": 53}
